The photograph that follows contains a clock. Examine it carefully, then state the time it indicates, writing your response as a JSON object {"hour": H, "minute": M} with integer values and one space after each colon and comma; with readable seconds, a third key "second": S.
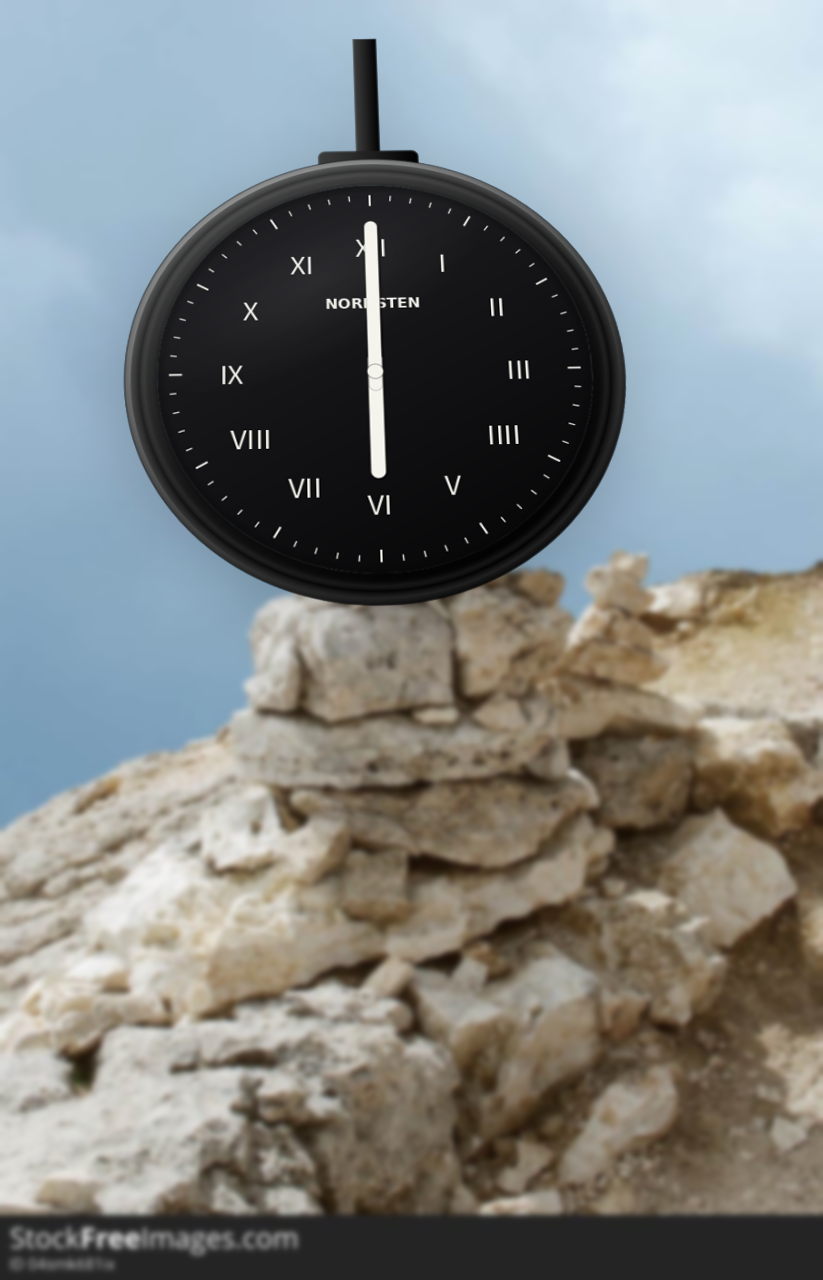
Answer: {"hour": 6, "minute": 0}
